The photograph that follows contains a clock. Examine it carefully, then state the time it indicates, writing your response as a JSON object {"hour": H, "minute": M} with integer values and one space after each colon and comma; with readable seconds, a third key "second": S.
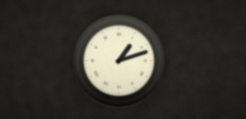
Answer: {"hour": 1, "minute": 12}
